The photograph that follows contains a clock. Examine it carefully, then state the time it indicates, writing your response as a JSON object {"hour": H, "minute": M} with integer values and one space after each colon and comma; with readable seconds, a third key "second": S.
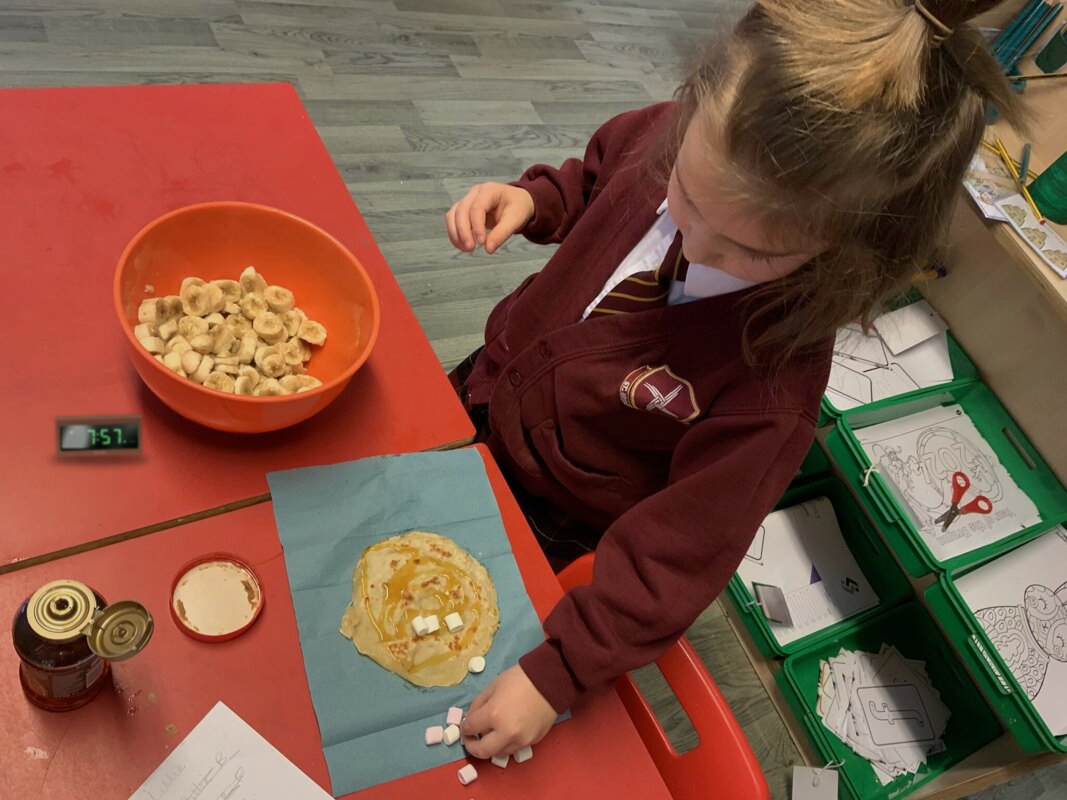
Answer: {"hour": 7, "minute": 57}
